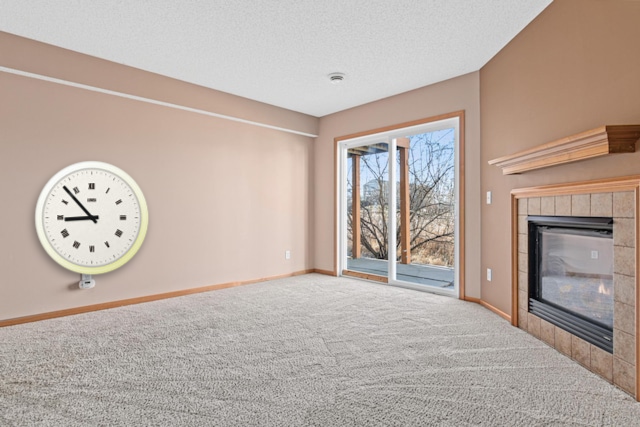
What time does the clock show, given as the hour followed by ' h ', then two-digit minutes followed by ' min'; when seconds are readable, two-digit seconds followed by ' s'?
8 h 53 min
